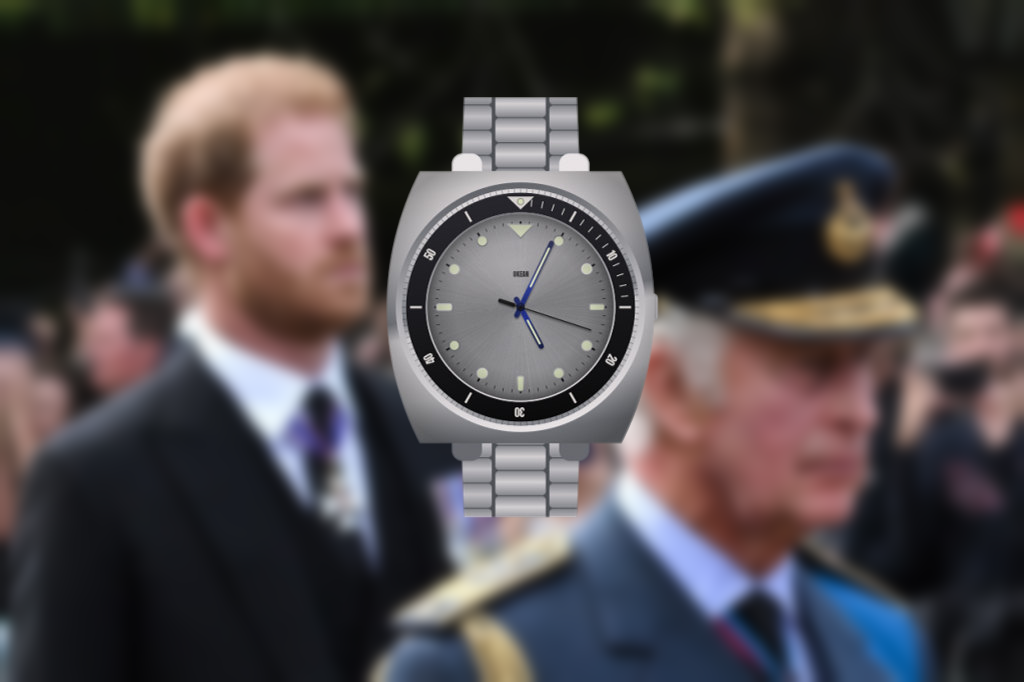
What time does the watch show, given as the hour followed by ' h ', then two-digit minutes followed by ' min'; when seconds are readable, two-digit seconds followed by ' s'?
5 h 04 min 18 s
